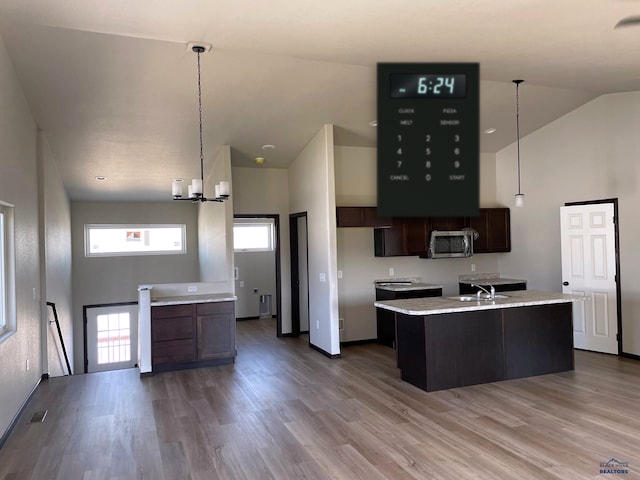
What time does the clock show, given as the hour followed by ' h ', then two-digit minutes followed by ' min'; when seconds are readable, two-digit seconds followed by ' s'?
6 h 24 min
